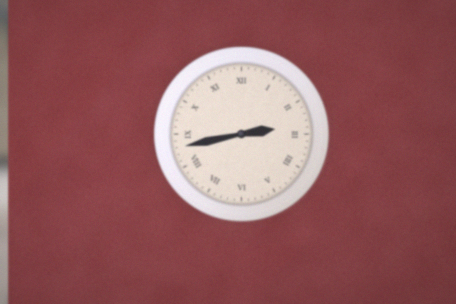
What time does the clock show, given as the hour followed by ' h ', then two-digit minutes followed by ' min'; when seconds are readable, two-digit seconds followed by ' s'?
2 h 43 min
